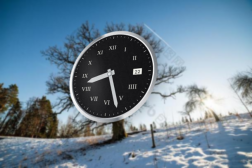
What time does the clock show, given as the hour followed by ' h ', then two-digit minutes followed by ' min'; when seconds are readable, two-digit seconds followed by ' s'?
8 h 27 min
